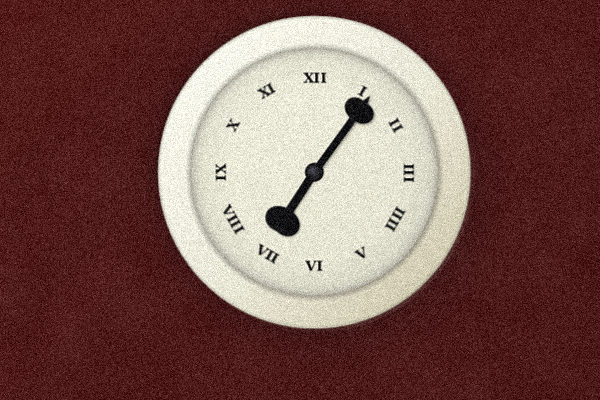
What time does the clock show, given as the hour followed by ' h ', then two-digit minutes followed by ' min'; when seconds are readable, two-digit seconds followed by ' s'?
7 h 06 min
